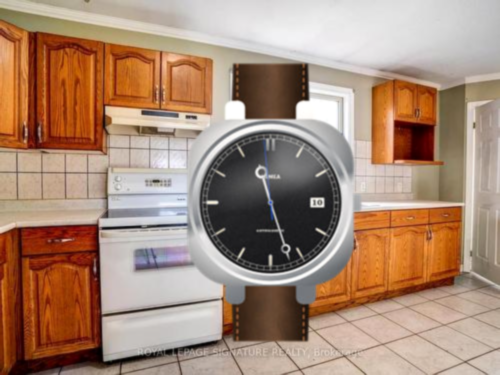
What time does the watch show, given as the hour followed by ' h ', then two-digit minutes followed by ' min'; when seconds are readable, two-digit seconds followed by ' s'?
11 h 26 min 59 s
